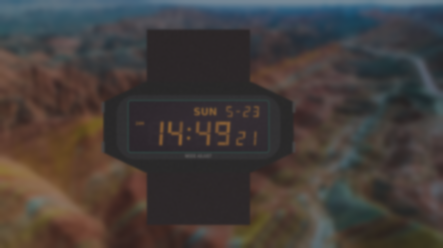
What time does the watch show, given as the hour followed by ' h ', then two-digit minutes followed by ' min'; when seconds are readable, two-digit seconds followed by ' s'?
14 h 49 min 21 s
